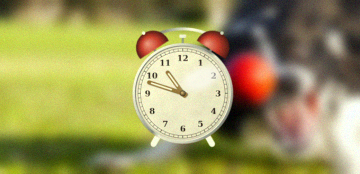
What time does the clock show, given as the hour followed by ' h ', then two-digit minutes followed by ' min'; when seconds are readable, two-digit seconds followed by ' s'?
10 h 48 min
